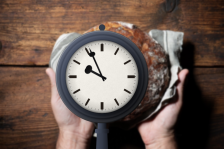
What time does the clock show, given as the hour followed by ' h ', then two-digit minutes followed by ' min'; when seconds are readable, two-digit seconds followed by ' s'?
9 h 56 min
